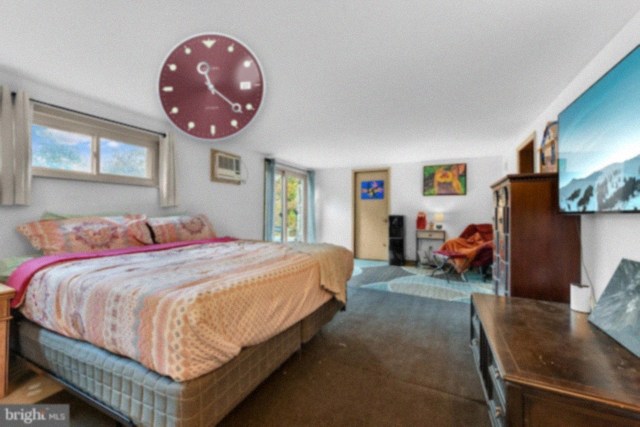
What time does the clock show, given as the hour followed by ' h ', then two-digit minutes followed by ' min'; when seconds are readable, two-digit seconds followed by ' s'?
11 h 22 min
